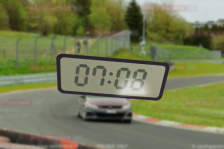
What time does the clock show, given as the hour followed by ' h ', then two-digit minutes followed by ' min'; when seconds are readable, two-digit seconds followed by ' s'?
7 h 08 min
